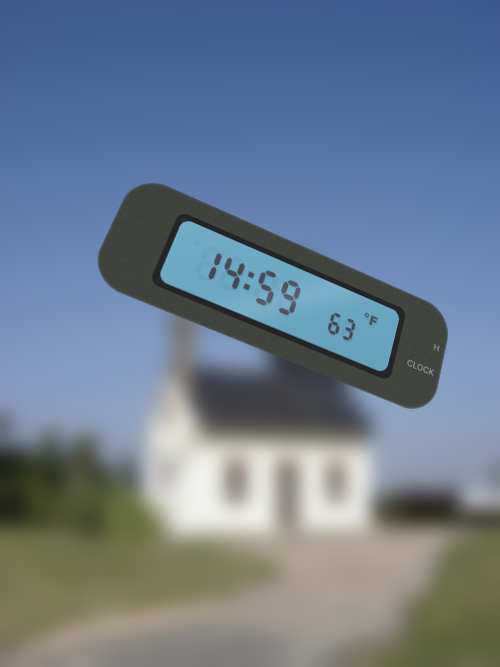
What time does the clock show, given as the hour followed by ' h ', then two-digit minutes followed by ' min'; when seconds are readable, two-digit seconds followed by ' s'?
14 h 59 min
